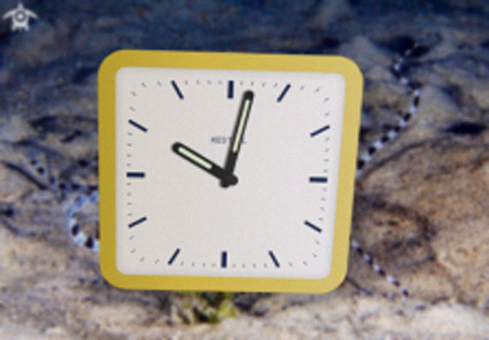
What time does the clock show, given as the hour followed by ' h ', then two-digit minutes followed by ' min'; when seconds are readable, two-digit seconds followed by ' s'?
10 h 02 min
